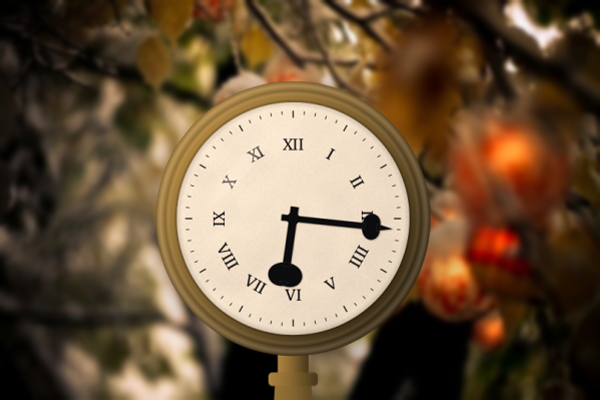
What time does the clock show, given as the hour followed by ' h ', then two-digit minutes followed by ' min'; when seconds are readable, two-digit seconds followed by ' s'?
6 h 16 min
